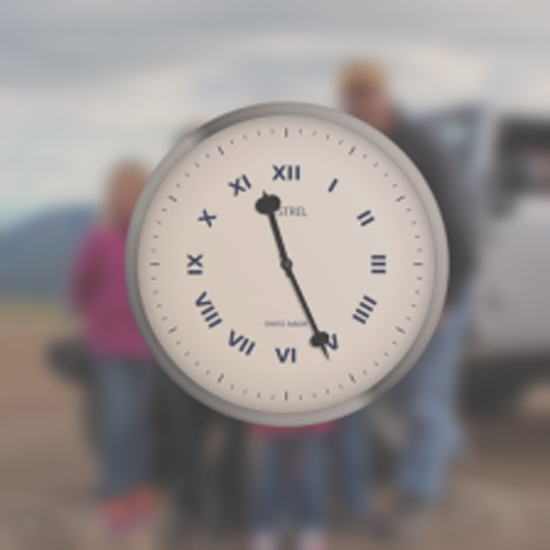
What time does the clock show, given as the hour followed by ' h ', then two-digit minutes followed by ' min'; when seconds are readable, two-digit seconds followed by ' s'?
11 h 26 min
